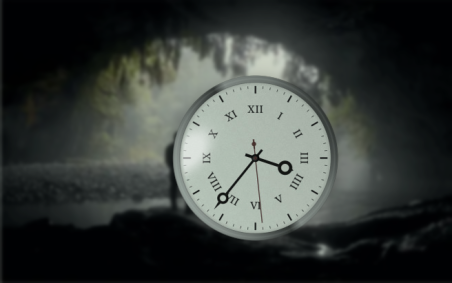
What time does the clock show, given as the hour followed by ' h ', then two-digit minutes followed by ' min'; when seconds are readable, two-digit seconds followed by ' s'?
3 h 36 min 29 s
